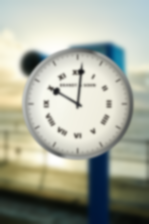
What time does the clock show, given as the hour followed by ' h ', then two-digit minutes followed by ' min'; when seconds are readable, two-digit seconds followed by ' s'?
10 h 01 min
